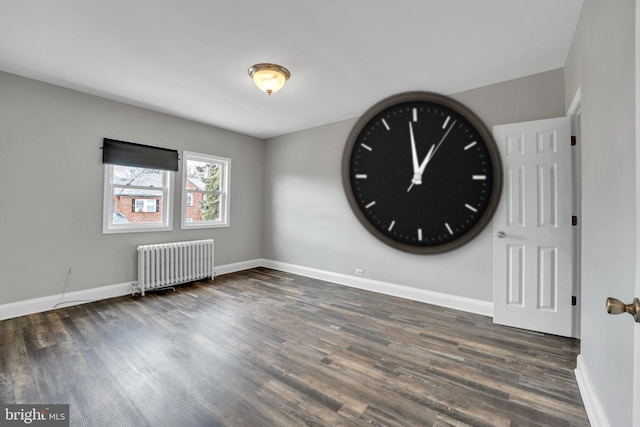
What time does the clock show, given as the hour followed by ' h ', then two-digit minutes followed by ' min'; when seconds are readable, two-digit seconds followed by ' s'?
12 h 59 min 06 s
